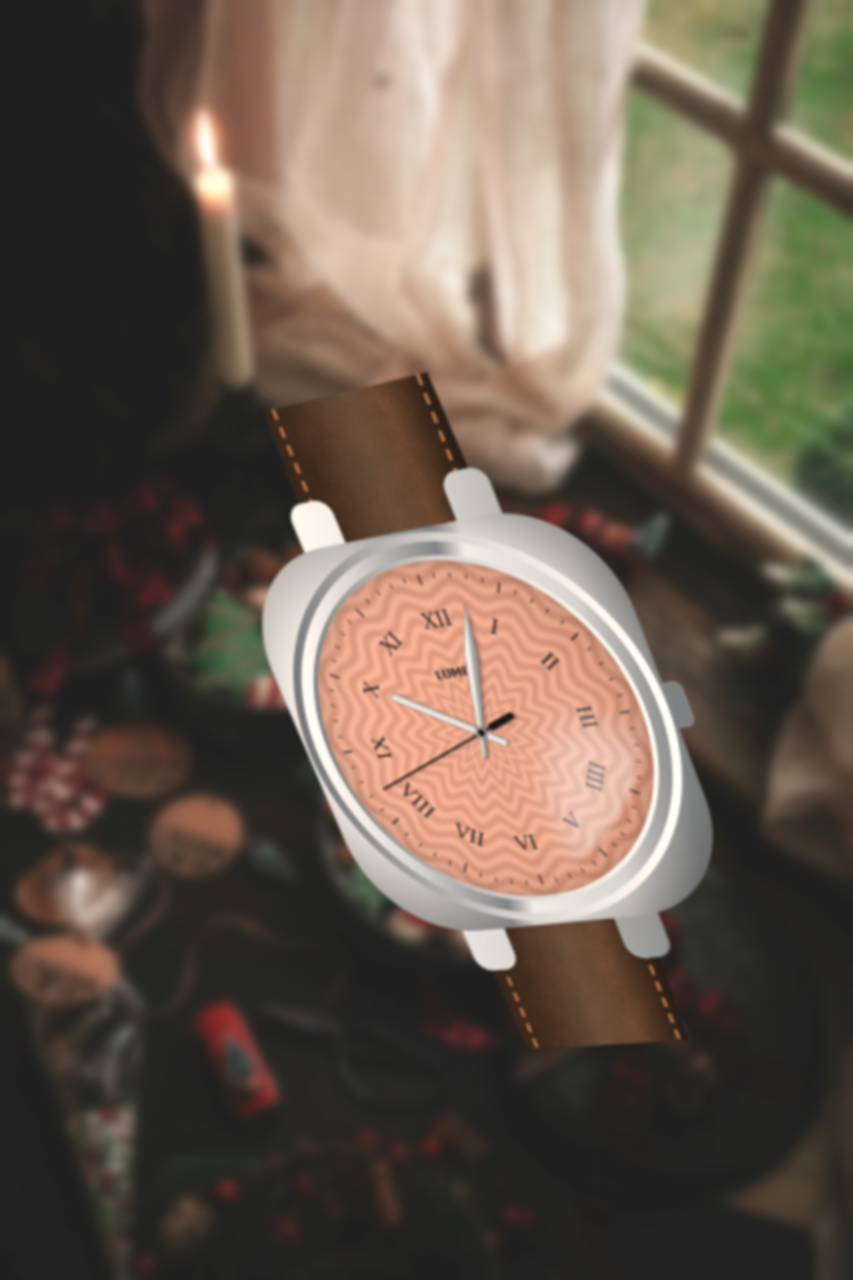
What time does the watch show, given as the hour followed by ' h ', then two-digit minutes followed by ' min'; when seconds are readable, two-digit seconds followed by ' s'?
10 h 02 min 42 s
